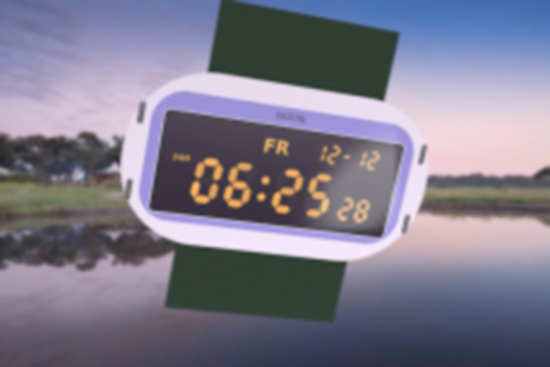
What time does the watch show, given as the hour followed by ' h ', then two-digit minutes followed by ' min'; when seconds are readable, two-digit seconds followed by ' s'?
6 h 25 min 28 s
